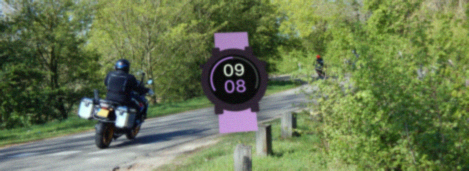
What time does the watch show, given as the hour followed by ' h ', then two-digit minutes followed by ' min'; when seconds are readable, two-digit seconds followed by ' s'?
9 h 08 min
